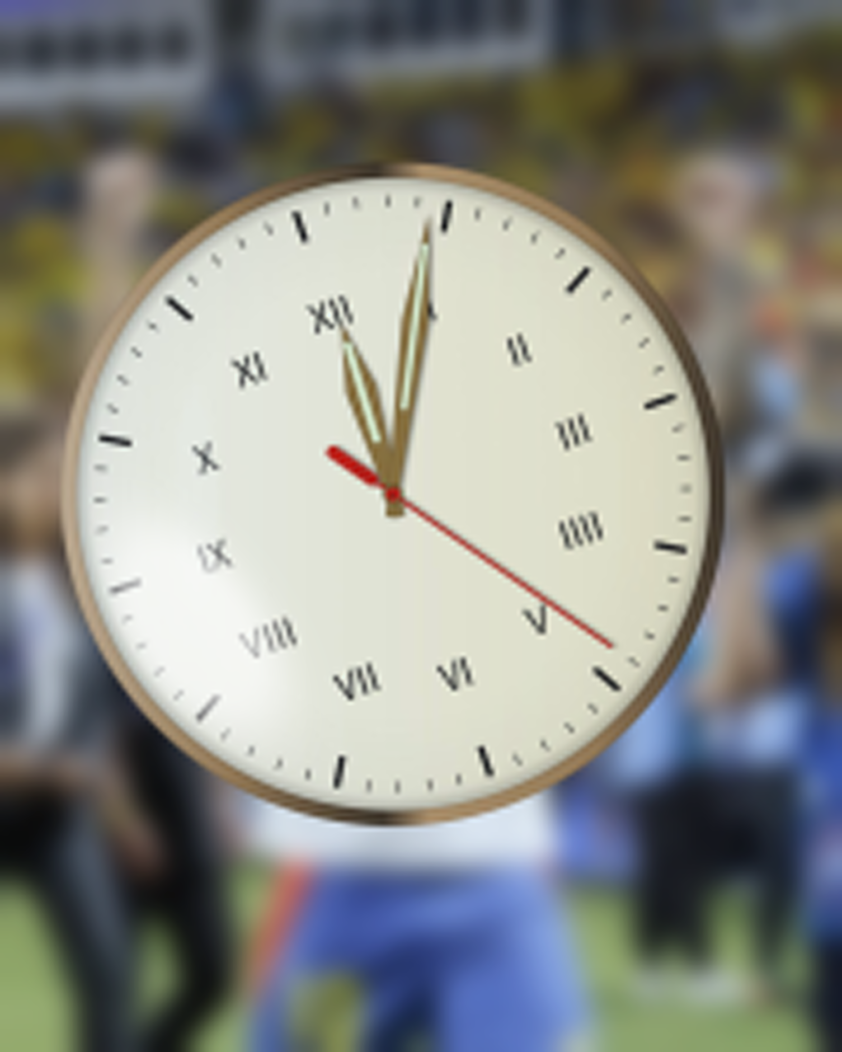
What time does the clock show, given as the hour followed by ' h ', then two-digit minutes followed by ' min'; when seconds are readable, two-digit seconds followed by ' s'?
12 h 04 min 24 s
